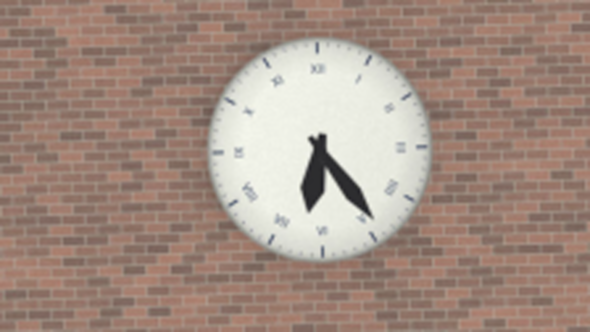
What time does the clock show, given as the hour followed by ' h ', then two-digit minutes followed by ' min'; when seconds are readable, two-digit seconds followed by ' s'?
6 h 24 min
